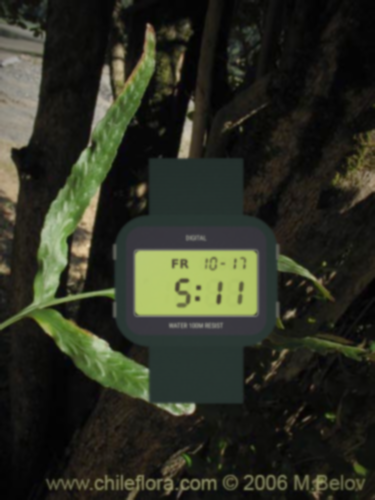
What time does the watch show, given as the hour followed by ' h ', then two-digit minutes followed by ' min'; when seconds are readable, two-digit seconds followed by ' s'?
5 h 11 min
